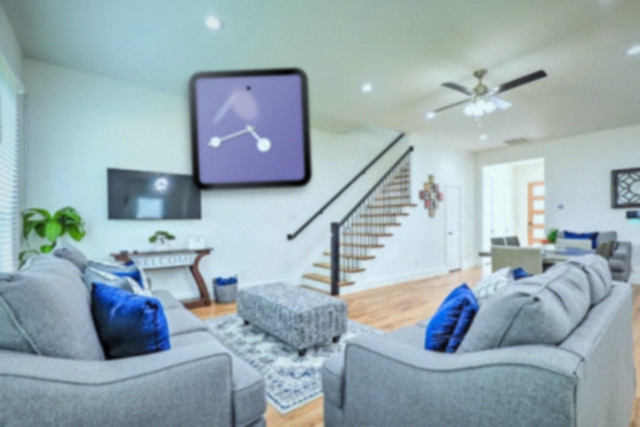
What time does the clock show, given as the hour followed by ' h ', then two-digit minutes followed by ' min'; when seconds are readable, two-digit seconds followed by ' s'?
4 h 42 min
